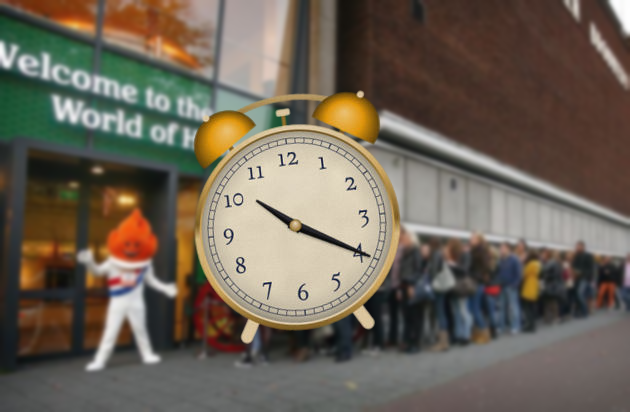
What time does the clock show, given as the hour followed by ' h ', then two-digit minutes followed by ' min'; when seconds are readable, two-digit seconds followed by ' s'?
10 h 20 min
